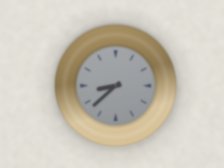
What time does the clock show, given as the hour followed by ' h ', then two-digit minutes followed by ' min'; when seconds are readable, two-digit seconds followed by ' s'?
8 h 38 min
